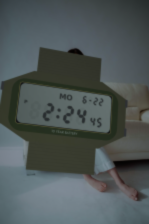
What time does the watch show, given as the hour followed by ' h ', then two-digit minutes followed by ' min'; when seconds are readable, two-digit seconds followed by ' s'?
2 h 24 min 45 s
